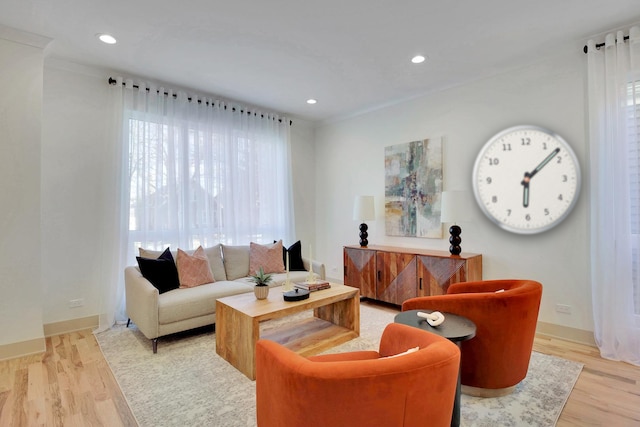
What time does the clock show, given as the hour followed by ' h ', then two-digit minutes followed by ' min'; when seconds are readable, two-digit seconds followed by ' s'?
6 h 08 min
